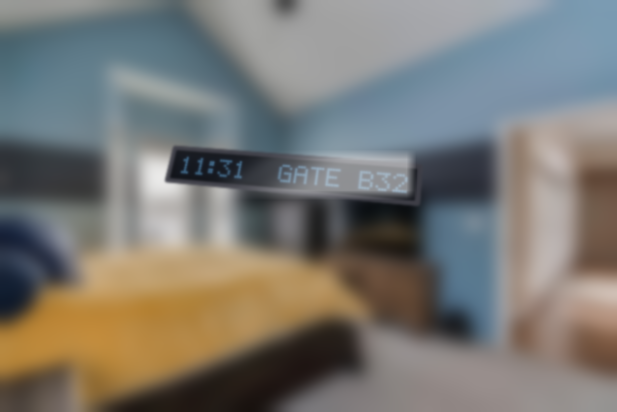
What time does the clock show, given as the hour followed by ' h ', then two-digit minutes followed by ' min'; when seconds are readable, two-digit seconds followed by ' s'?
11 h 31 min
